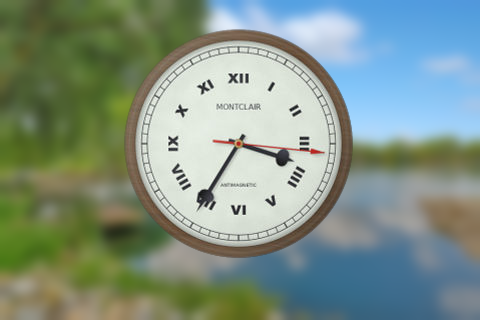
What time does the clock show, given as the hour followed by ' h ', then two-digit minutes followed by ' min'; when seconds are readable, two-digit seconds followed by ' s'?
3 h 35 min 16 s
